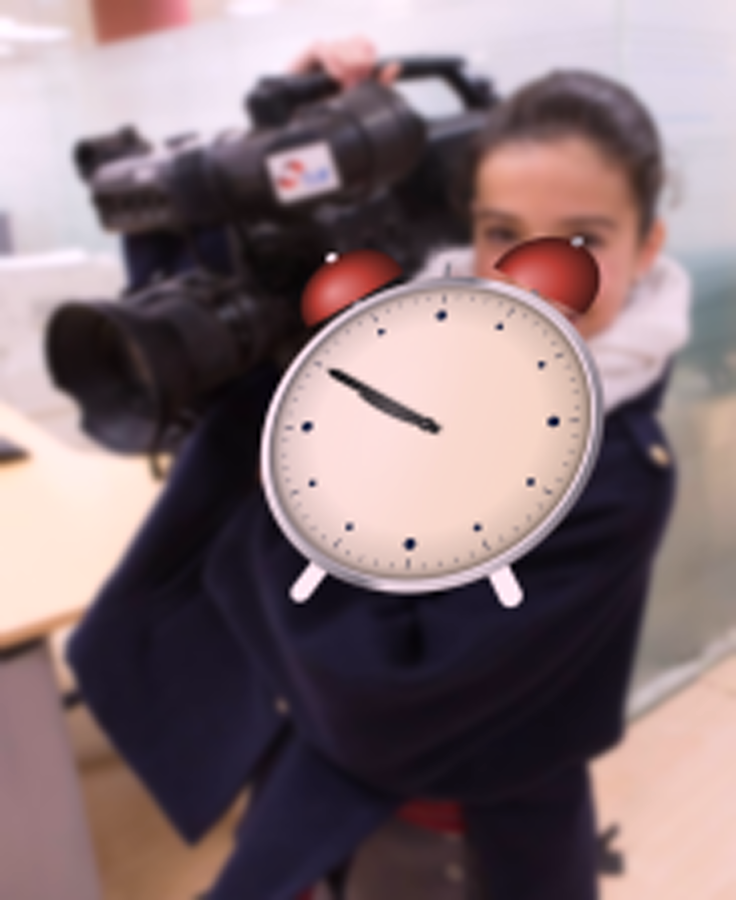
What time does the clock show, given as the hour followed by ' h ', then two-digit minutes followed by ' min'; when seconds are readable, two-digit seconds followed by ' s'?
9 h 50 min
